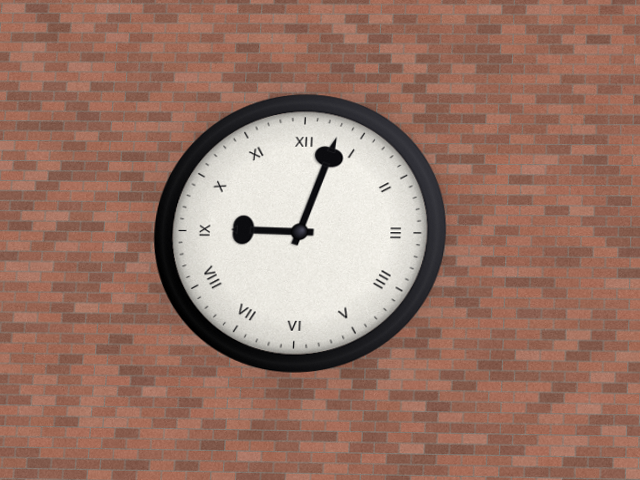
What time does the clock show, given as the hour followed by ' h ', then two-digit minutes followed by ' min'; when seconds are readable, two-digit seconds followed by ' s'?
9 h 03 min
